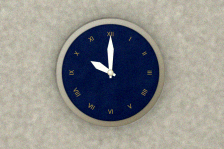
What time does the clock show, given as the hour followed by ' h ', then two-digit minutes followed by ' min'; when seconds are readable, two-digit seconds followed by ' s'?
10 h 00 min
